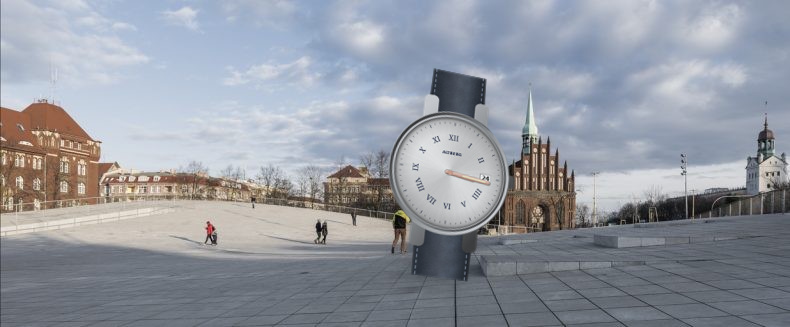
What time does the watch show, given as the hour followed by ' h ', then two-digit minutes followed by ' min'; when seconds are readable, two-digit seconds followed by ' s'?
3 h 16 min
